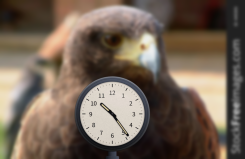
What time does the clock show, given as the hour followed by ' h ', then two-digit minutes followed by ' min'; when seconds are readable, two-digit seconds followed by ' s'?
10 h 24 min
